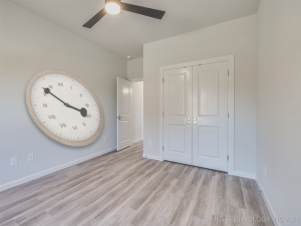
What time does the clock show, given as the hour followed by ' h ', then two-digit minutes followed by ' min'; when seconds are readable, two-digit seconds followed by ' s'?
3 h 52 min
